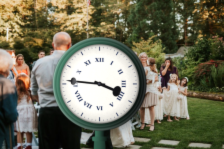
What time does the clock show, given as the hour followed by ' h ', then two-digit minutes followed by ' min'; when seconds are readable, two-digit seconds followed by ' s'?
3 h 46 min
